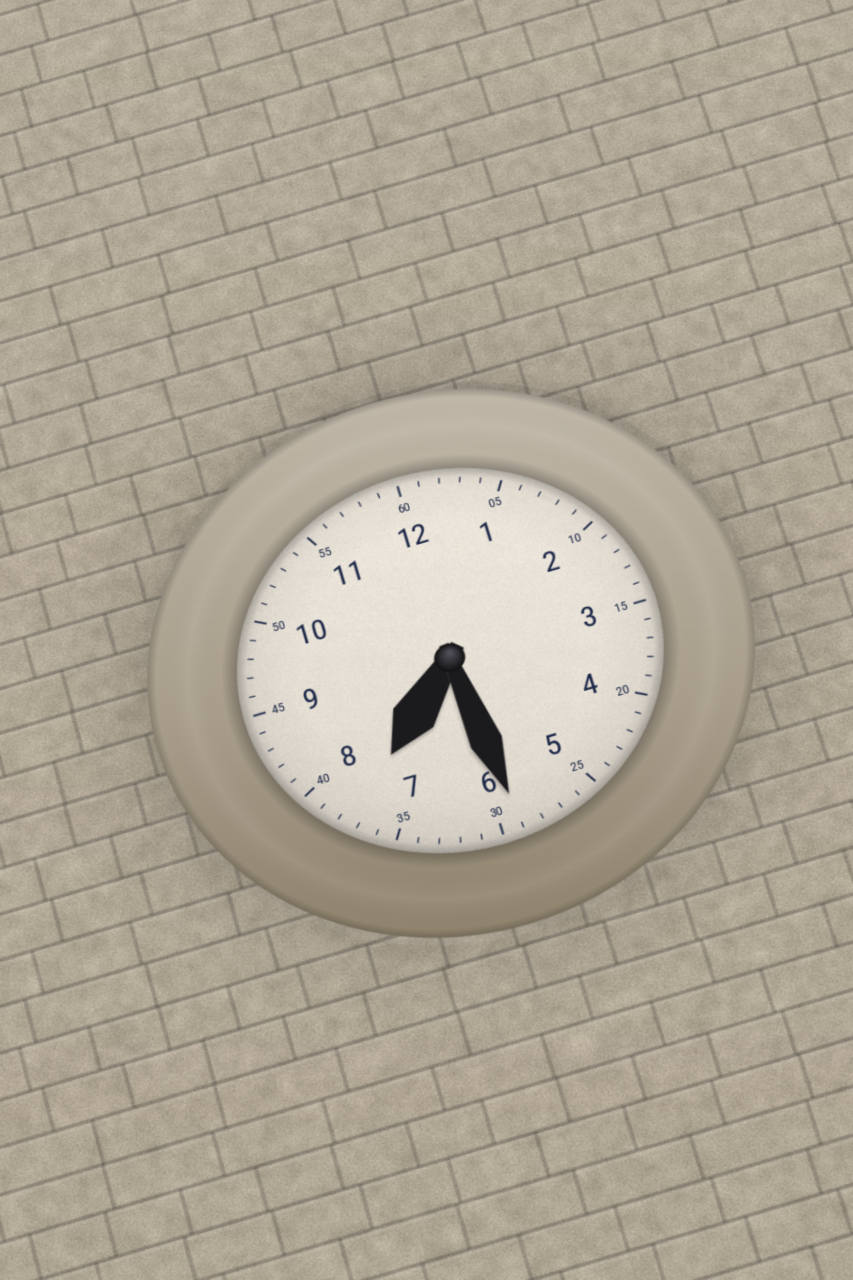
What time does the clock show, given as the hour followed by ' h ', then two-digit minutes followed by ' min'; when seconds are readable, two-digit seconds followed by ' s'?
7 h 29 min
